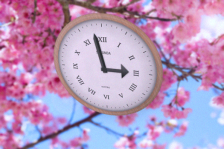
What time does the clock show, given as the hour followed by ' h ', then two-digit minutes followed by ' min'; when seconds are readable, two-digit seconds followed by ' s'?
2 h 58 min
